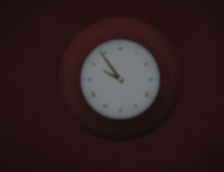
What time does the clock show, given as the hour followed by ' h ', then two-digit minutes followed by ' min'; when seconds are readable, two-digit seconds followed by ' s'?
9 h 54 min
